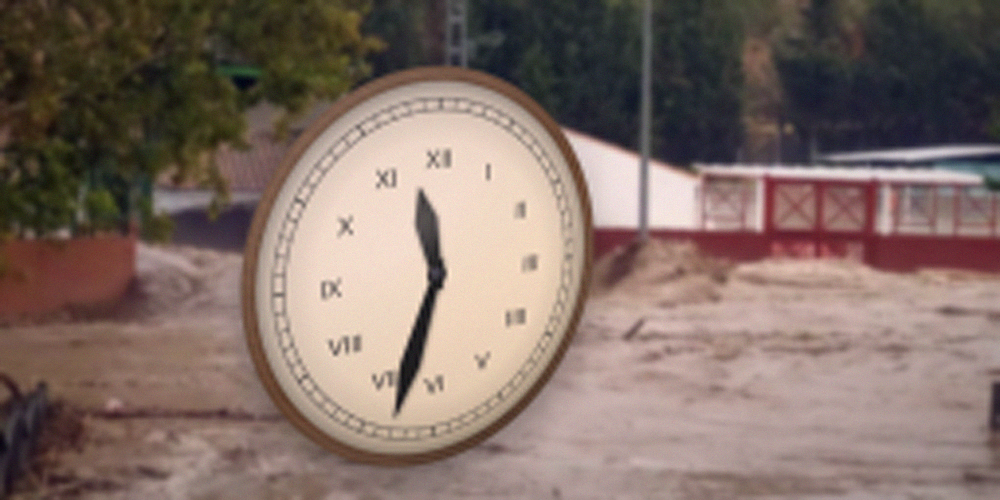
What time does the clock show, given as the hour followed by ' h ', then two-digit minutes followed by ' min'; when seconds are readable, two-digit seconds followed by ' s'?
11 h 33 min
